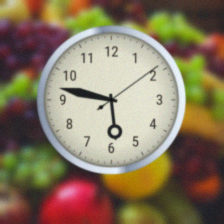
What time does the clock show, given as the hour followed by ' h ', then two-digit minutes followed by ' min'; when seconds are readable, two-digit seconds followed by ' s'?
5 h 47 min 09 s
